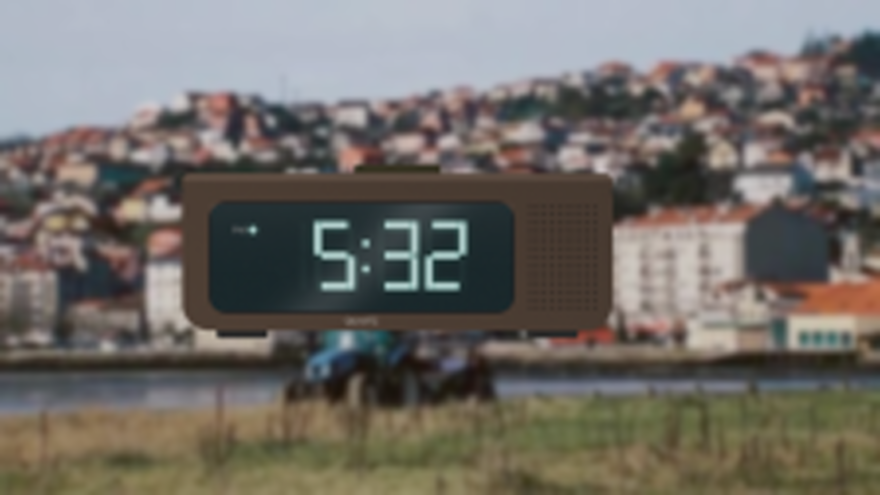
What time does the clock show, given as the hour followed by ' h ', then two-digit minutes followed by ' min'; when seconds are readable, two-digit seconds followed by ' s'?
5 h 32 min
